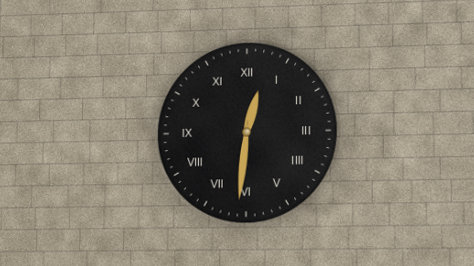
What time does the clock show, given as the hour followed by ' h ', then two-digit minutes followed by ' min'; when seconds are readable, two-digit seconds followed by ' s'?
12 h 31 min
